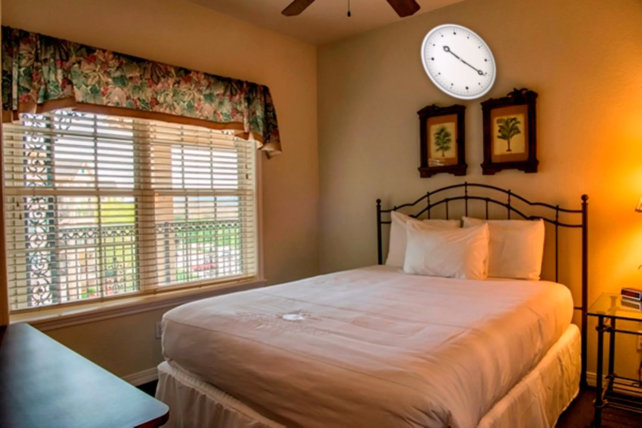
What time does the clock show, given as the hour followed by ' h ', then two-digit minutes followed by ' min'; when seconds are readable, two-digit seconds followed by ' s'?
10 h 21 min
